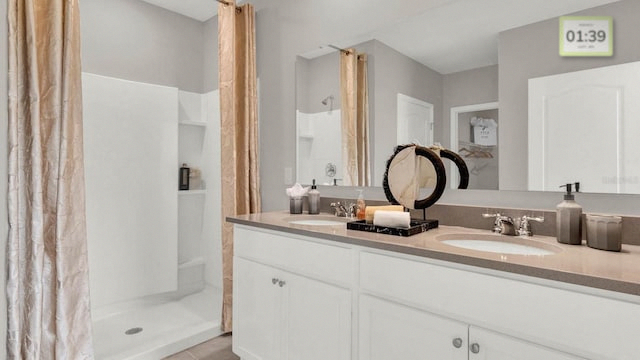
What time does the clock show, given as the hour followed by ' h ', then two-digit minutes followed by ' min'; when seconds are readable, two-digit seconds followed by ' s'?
1 h 39 min
